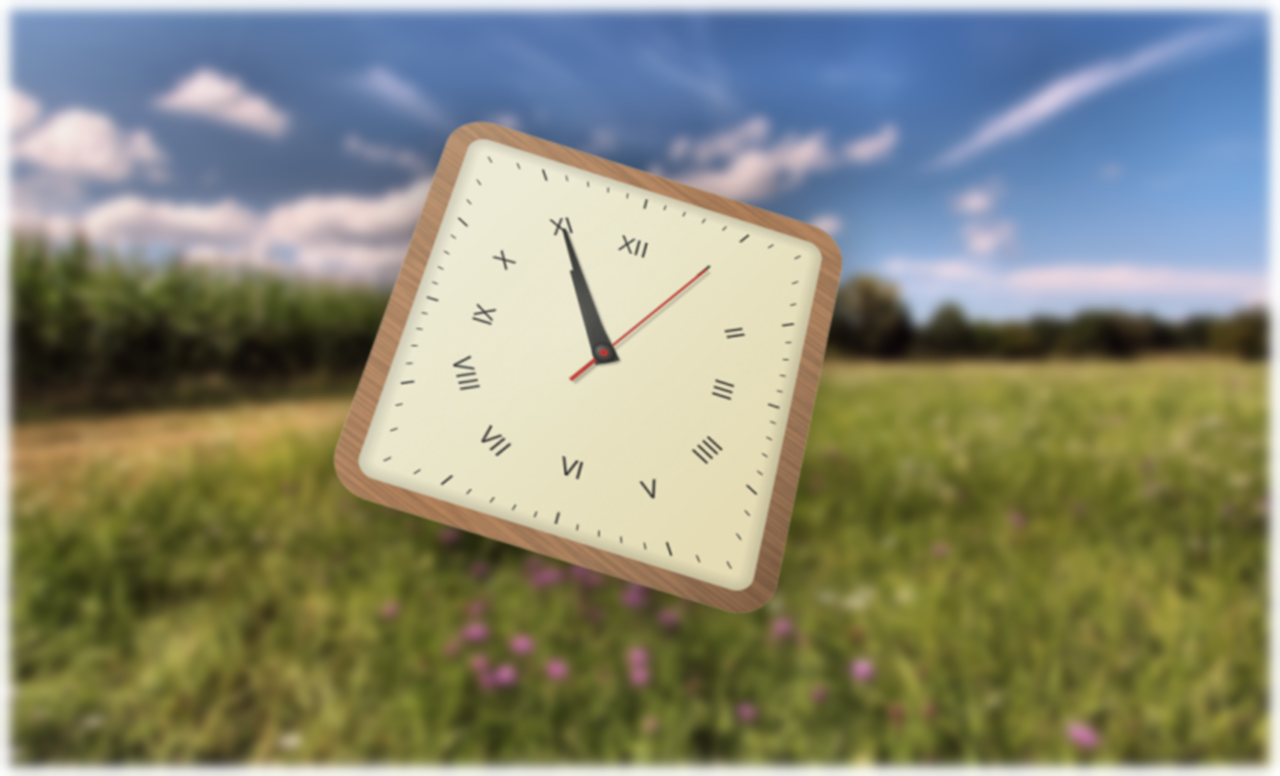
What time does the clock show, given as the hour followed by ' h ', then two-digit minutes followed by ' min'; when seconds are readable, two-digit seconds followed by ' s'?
10 h 55 min 05 s
